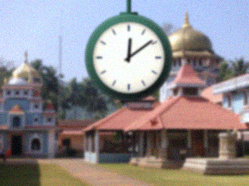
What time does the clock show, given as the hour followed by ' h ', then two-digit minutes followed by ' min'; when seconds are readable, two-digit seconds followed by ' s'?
12 h 09 min
